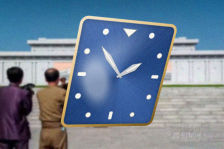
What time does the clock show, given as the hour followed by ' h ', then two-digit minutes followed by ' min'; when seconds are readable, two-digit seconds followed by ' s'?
1 h 53 min
